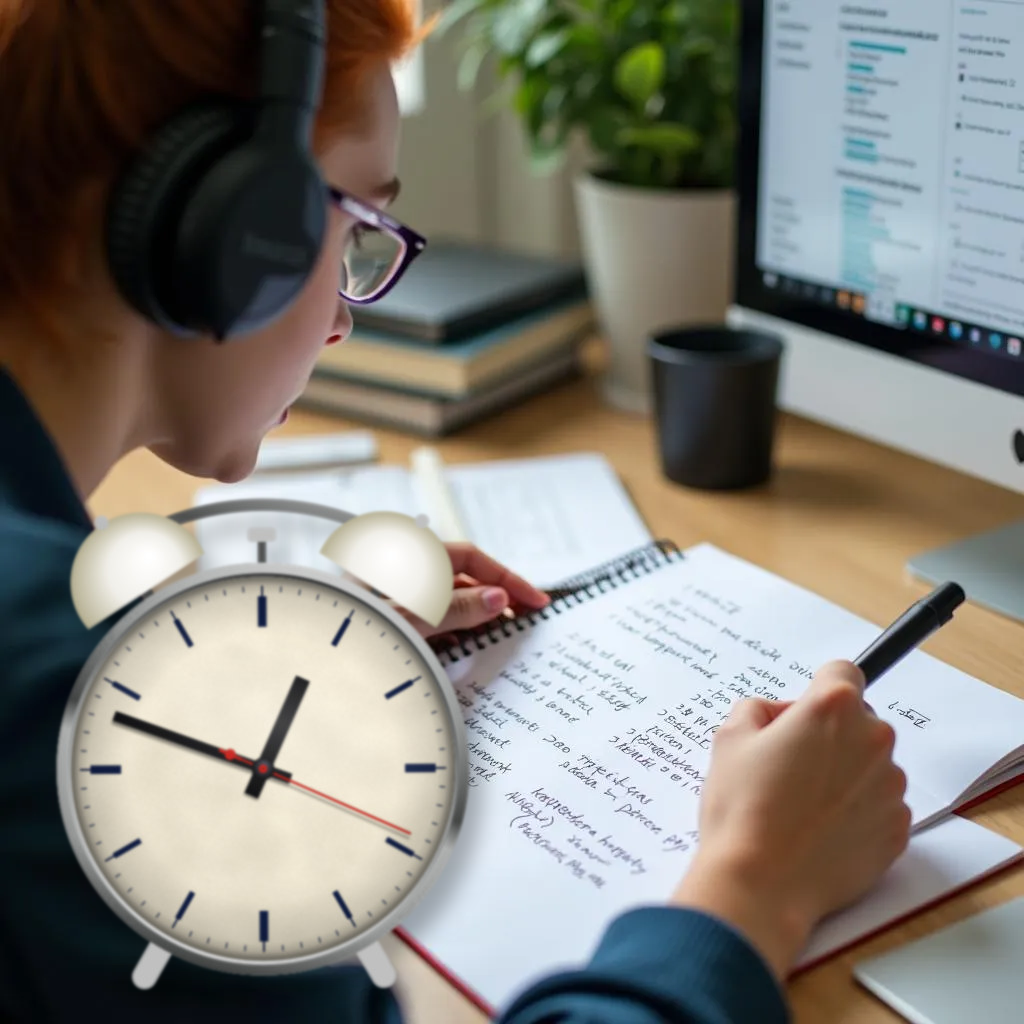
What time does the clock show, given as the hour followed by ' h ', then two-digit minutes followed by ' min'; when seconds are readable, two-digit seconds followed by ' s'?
12 h 48 min 19 s
